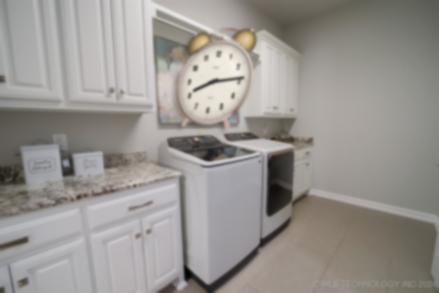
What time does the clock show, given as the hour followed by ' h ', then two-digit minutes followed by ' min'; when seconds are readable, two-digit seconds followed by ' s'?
8 h 14 min
